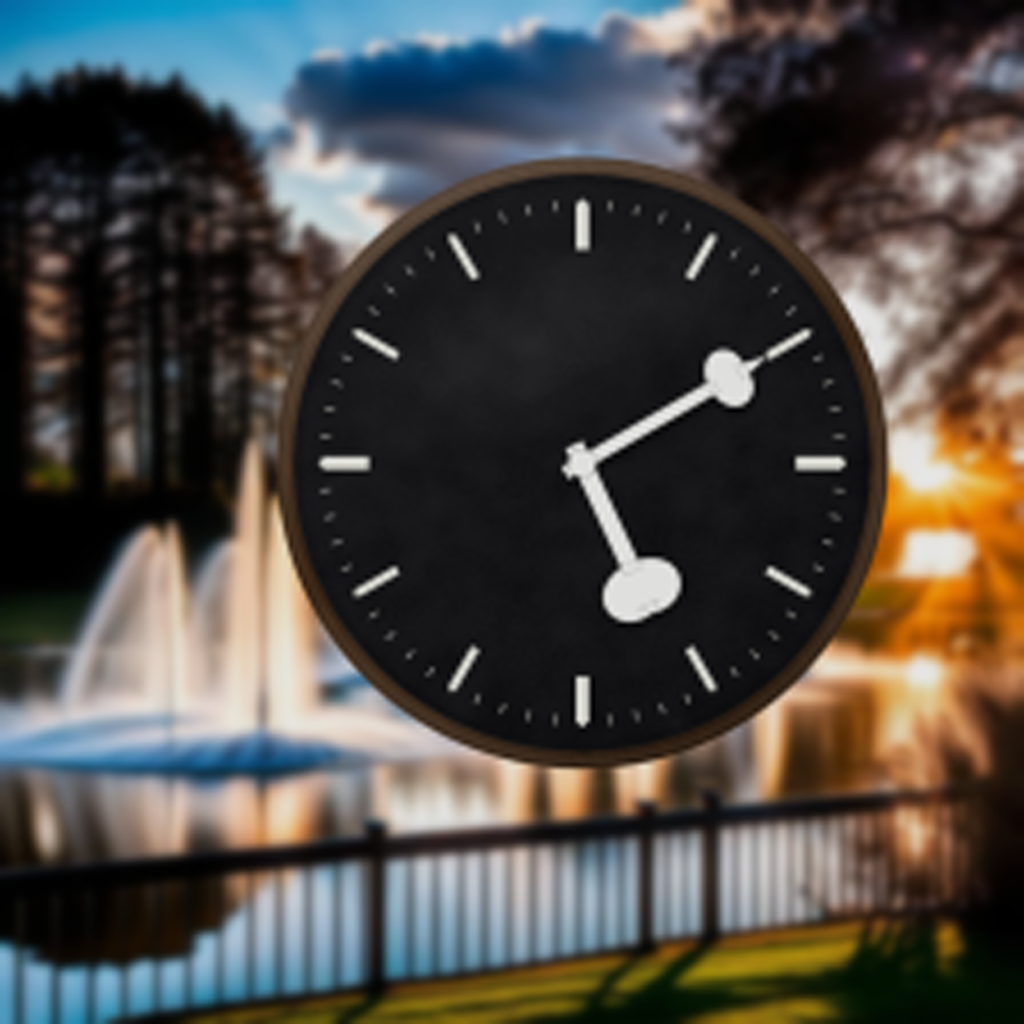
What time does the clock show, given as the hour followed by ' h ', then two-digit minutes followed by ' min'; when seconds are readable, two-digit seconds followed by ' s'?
5 h 10 min
